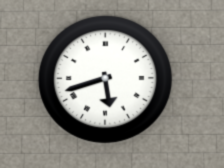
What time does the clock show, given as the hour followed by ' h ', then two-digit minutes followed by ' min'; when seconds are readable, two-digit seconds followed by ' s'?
5 h 42 min
